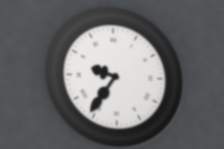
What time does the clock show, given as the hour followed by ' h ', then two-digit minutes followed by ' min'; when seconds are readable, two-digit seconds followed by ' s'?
9 h 36 min
